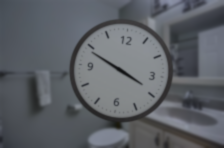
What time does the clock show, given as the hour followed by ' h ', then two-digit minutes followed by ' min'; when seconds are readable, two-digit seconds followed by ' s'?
3 h 49 min
